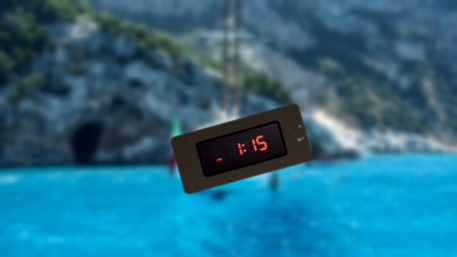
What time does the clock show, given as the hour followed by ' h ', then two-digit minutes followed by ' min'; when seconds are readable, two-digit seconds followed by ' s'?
1 h 15 min
